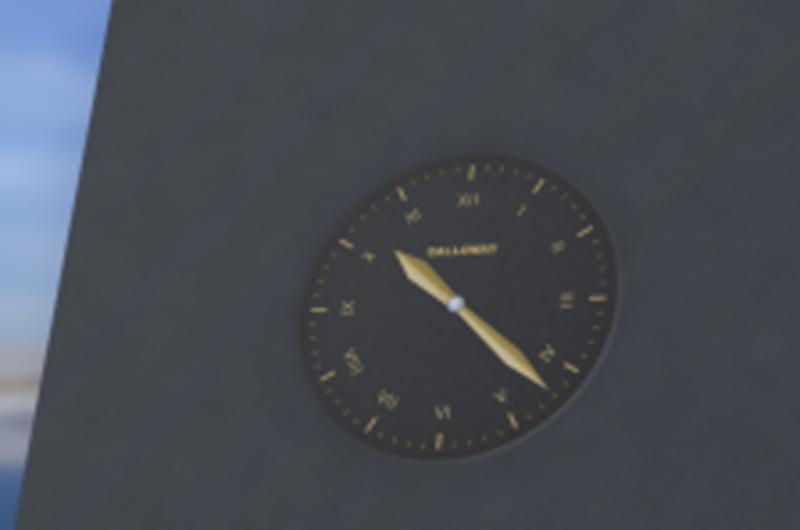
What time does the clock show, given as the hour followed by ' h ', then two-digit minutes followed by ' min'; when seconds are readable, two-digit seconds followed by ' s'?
10 h 22 min
